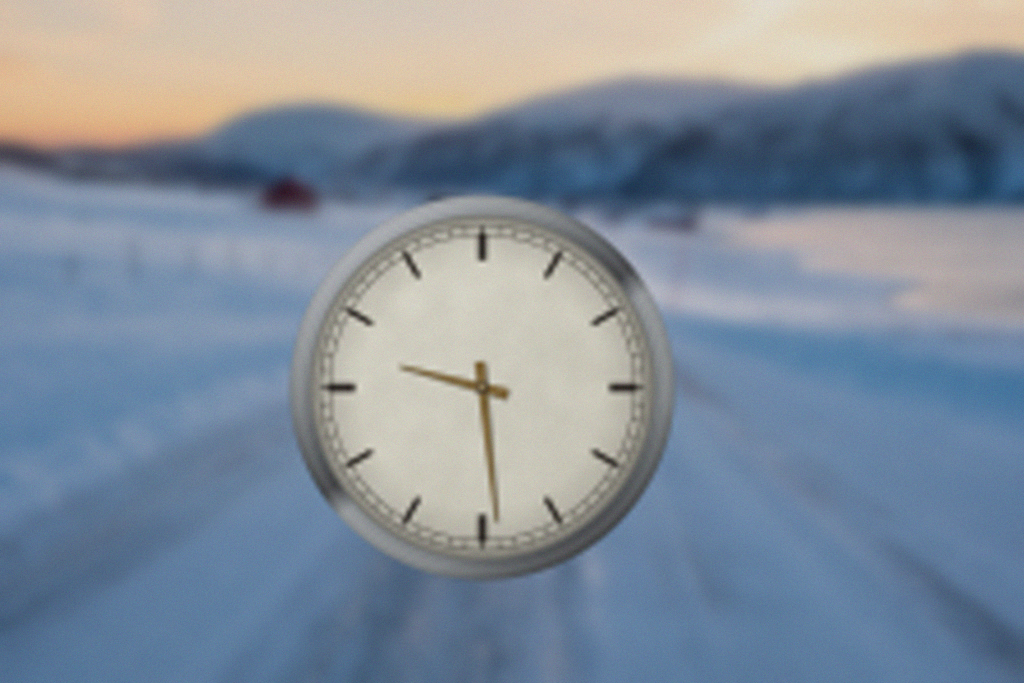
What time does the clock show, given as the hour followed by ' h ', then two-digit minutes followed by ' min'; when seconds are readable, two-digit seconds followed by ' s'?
9 h 29 min
